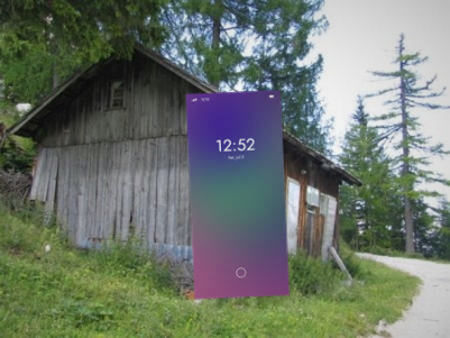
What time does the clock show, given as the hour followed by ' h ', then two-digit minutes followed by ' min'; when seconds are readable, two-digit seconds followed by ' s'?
12 h 52 min
